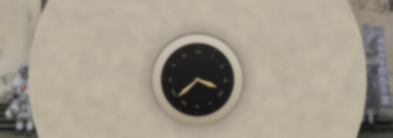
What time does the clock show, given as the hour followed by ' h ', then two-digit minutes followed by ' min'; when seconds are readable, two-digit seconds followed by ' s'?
3 h 38 min
